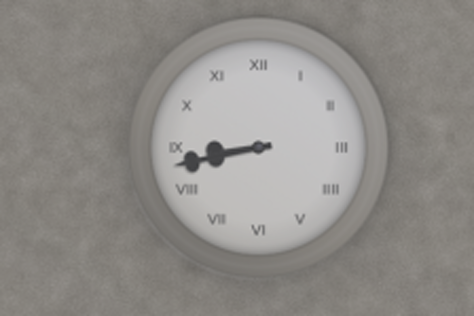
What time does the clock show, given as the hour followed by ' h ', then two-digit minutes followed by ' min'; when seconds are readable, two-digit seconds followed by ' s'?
8 h 43 min
